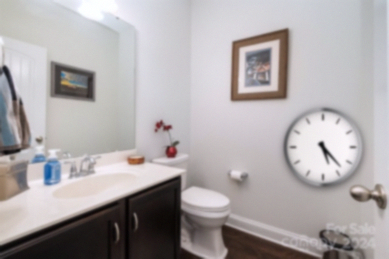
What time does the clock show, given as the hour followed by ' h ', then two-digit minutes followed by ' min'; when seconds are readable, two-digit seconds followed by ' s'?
5 h 23 min
